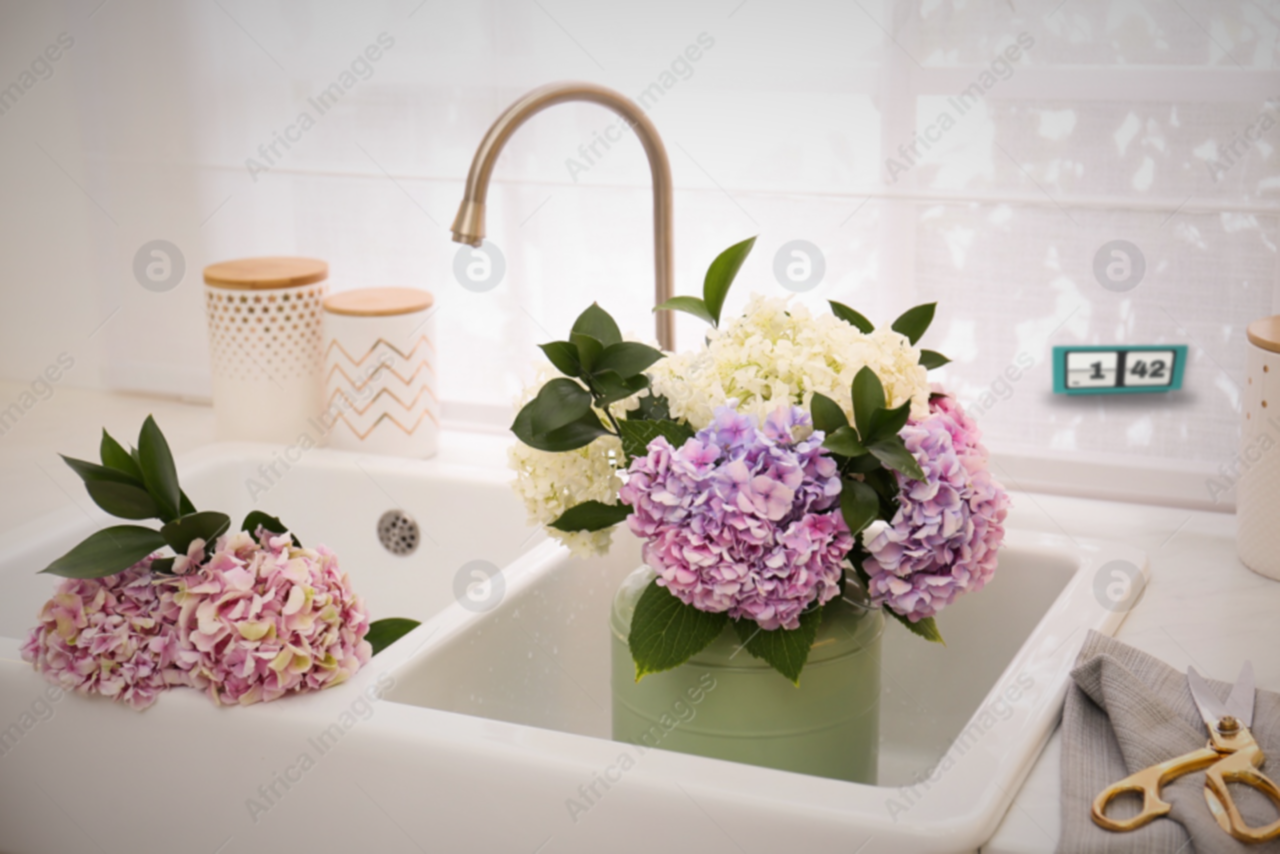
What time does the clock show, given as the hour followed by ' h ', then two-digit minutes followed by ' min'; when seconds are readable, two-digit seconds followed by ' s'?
1 h 42 min
